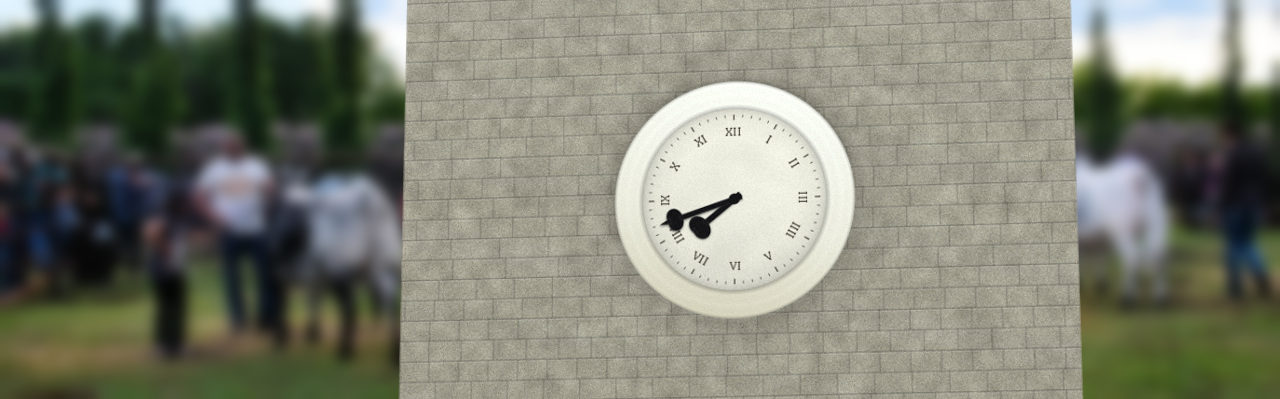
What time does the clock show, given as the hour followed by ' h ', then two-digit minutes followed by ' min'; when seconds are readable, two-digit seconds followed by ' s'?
7 h 42 min
